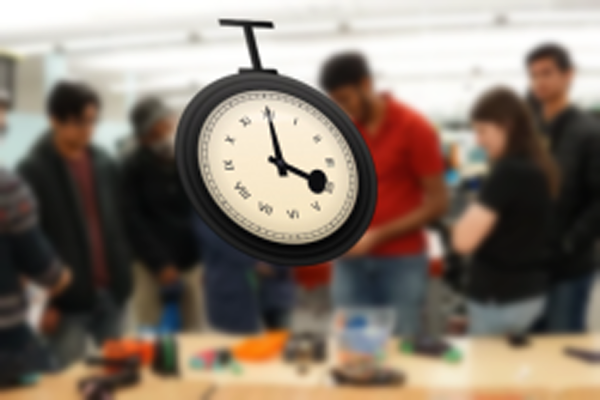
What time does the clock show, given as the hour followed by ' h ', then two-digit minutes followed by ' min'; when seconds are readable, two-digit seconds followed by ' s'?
4 h 00 min
